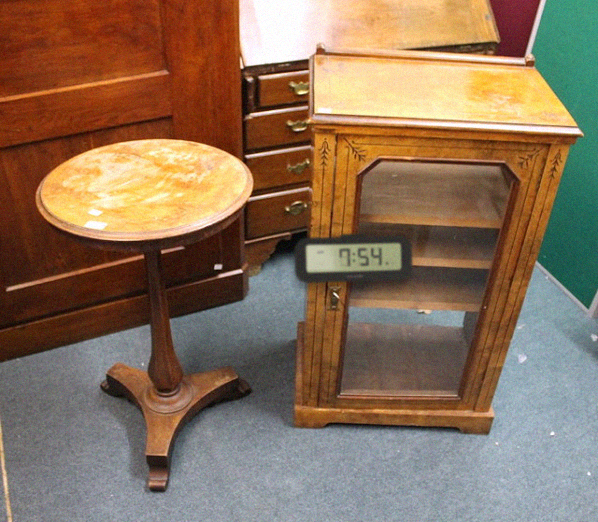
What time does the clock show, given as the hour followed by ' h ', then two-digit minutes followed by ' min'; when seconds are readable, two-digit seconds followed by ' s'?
7 h 54 min
